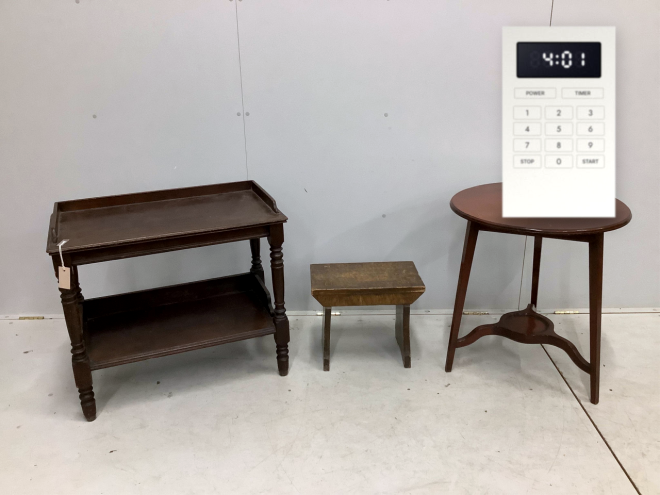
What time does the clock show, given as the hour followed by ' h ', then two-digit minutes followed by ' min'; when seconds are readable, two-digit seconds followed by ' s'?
4 h 01 min
